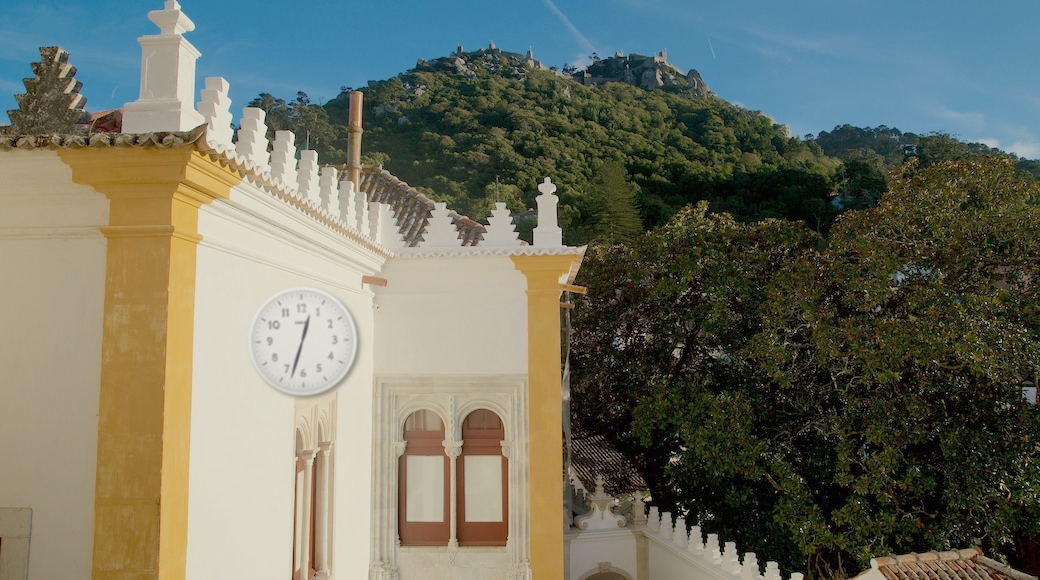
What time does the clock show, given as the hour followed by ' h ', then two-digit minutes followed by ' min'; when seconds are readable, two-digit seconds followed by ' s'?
12 h 33 min
